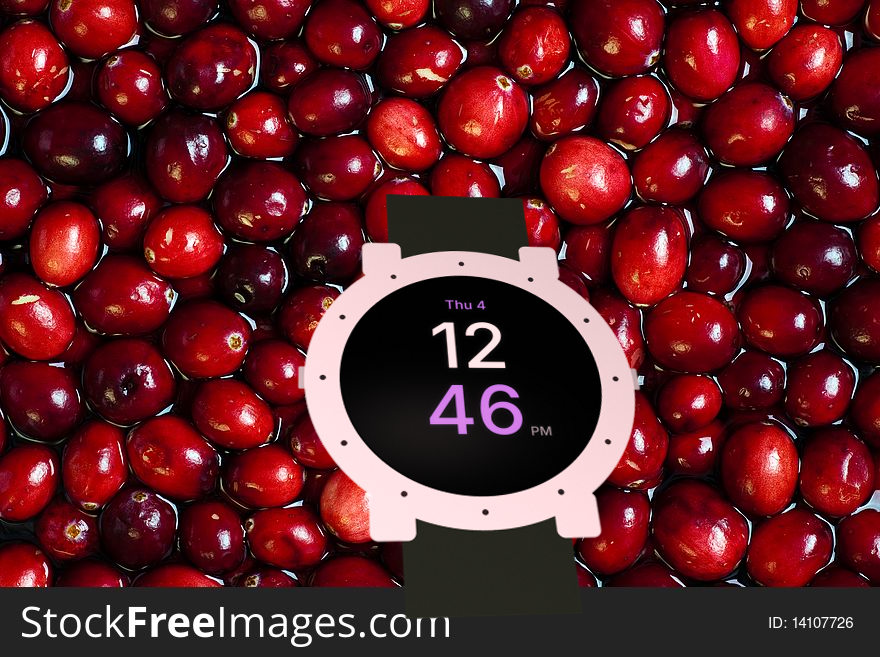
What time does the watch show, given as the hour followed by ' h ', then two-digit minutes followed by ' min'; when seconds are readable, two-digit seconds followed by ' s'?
12 h 46 min
